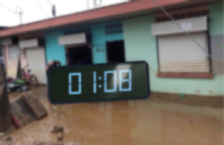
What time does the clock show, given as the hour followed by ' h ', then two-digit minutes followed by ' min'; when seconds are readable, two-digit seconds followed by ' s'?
1 h 08 min
